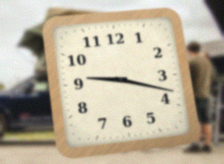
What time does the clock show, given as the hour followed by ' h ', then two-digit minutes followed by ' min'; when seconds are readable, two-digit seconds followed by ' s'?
9 h 18 min
